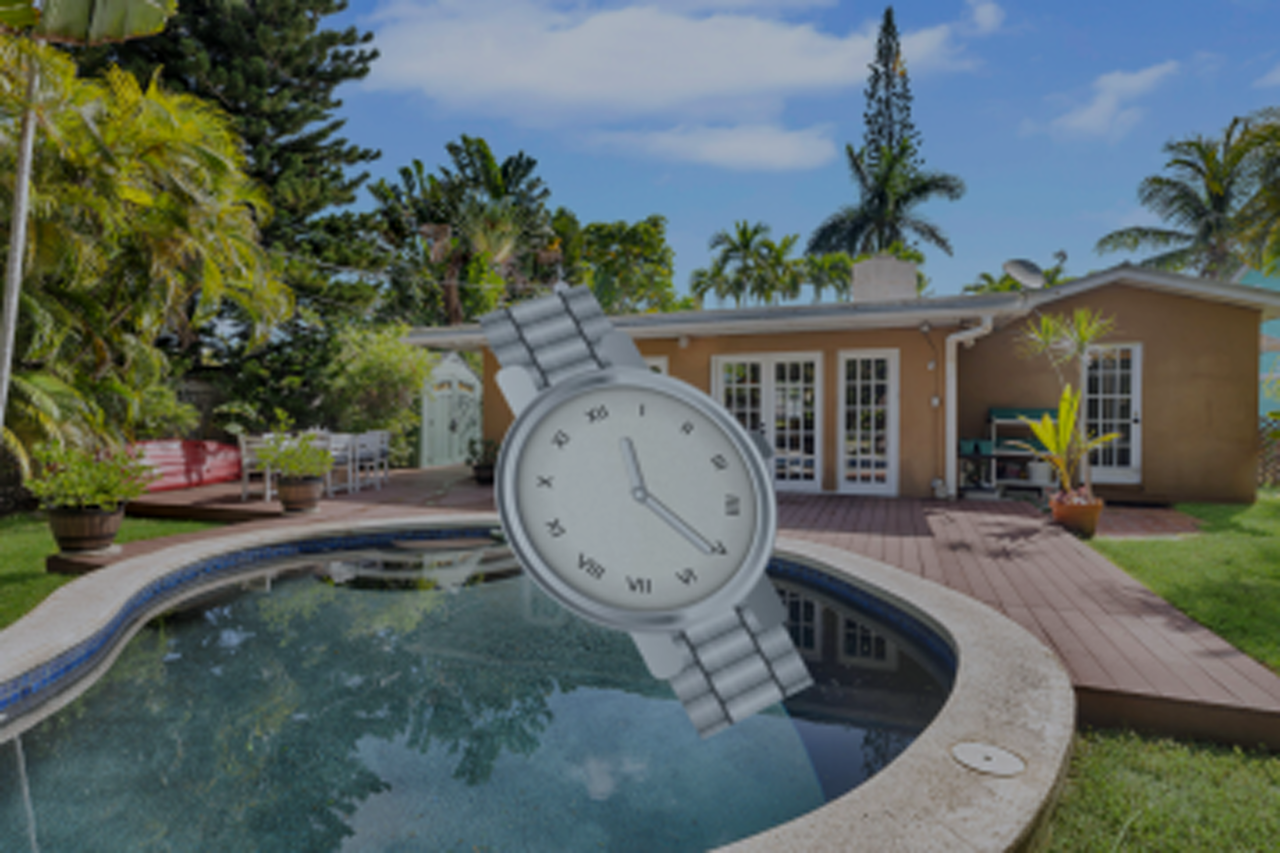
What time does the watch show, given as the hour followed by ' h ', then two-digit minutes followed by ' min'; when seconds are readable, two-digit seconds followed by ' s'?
12 h 26 min
